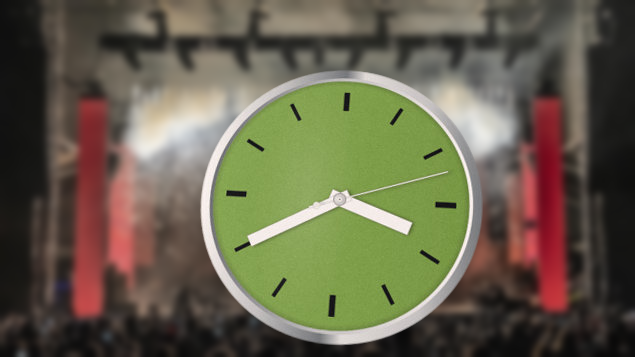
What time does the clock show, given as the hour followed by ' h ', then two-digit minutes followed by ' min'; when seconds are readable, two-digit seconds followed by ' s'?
3 h 40 min 12 s
